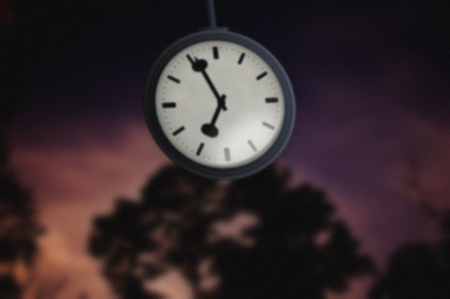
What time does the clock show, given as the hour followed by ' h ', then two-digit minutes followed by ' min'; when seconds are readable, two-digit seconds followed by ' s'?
6 h 56 min
